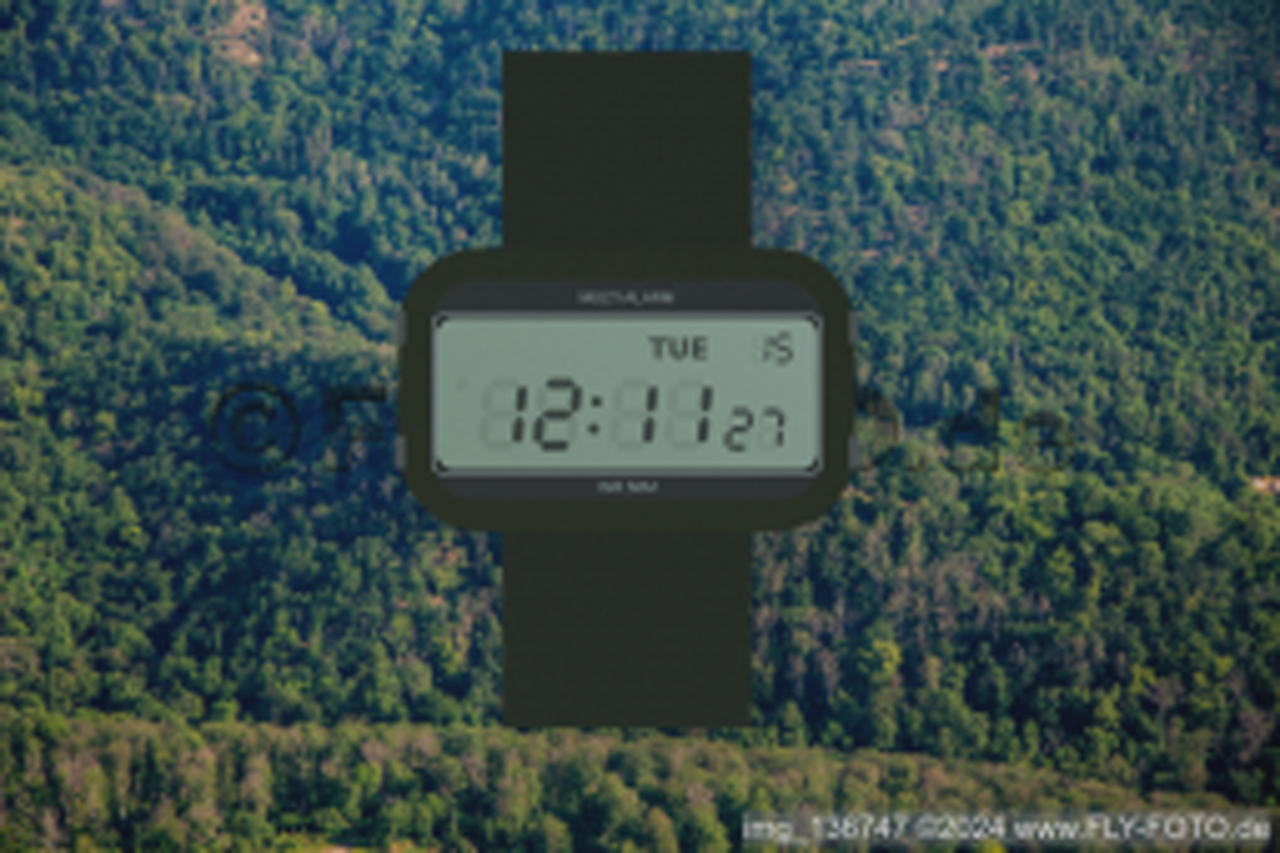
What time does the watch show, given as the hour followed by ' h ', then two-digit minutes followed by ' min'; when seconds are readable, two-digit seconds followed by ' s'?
12 h 11 min 27 s
